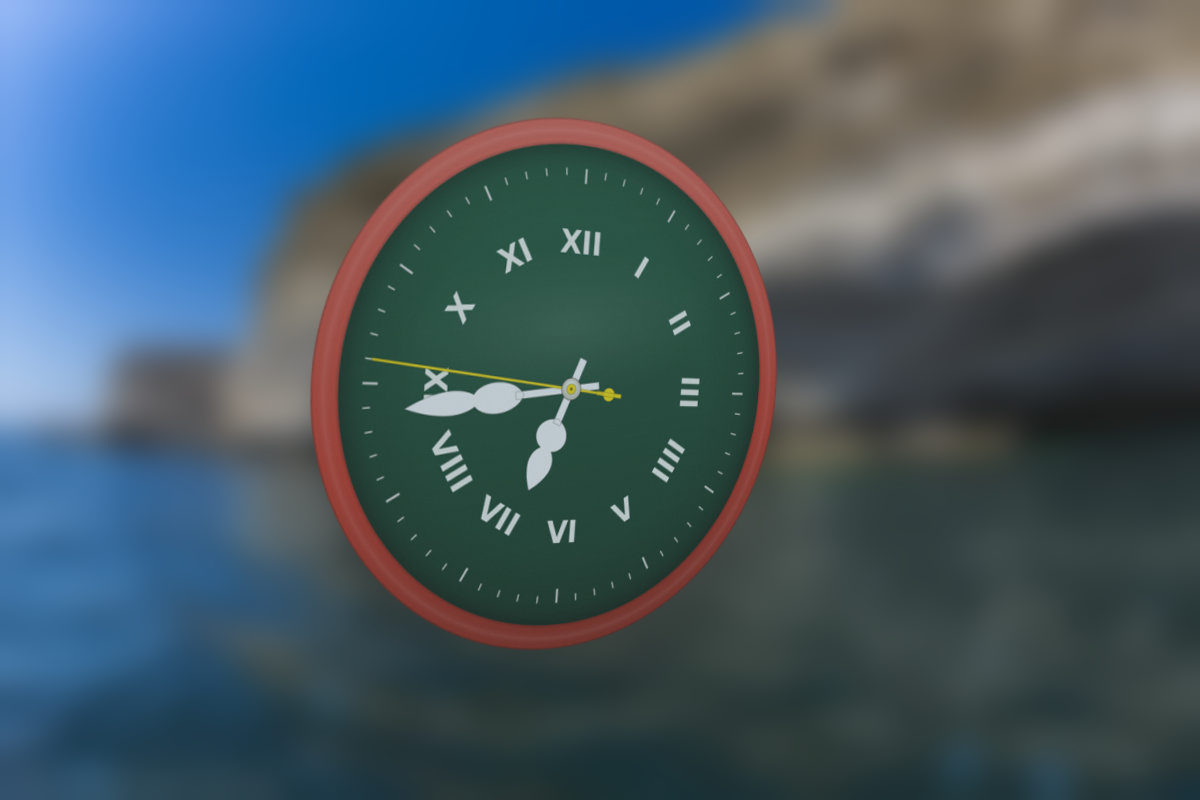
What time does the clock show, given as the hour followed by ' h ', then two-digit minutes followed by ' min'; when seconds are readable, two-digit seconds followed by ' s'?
6 h 43 min 46 s
